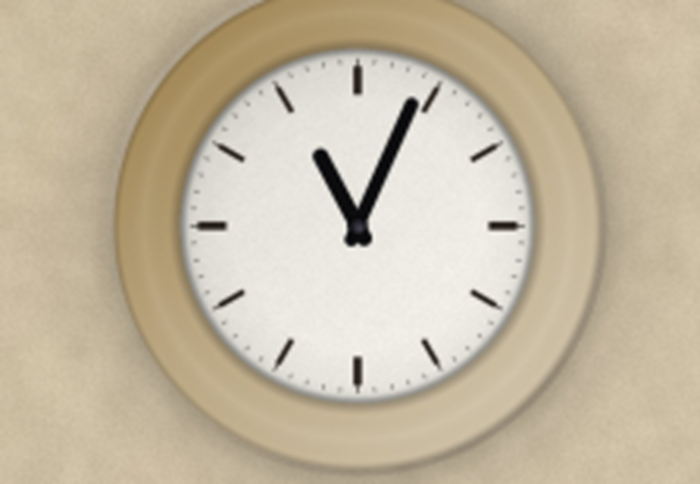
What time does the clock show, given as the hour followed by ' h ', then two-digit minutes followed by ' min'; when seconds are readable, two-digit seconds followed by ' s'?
11 h 04 min
